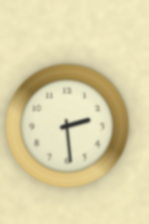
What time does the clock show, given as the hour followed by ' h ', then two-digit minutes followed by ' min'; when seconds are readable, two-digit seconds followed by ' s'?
2 h 29 min
